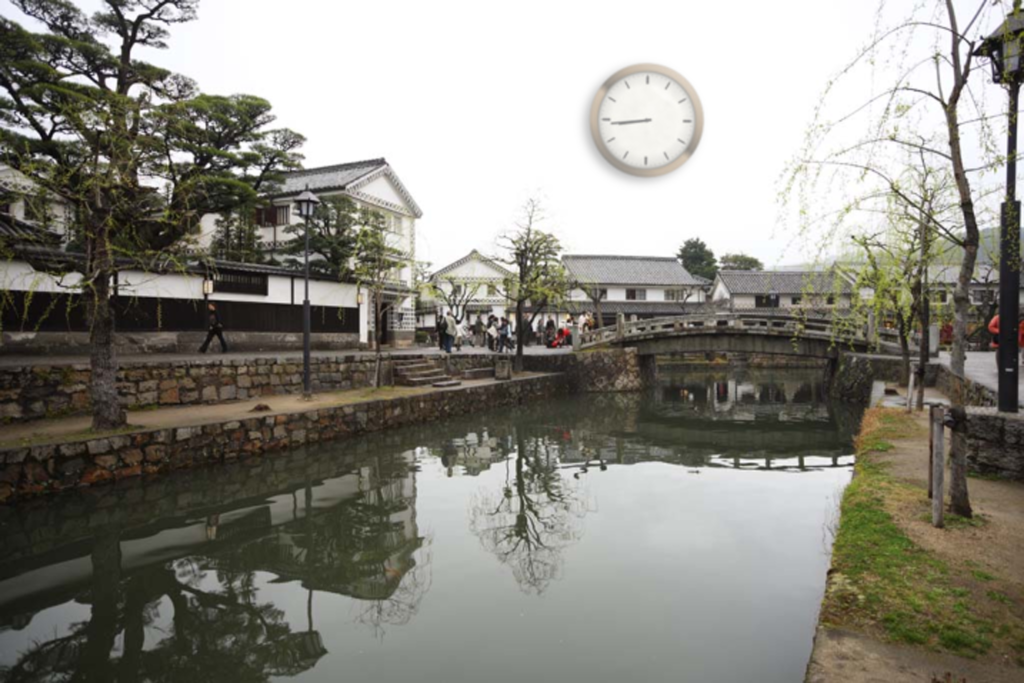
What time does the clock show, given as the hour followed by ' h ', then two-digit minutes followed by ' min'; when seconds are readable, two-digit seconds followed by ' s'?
8 h 44 min
